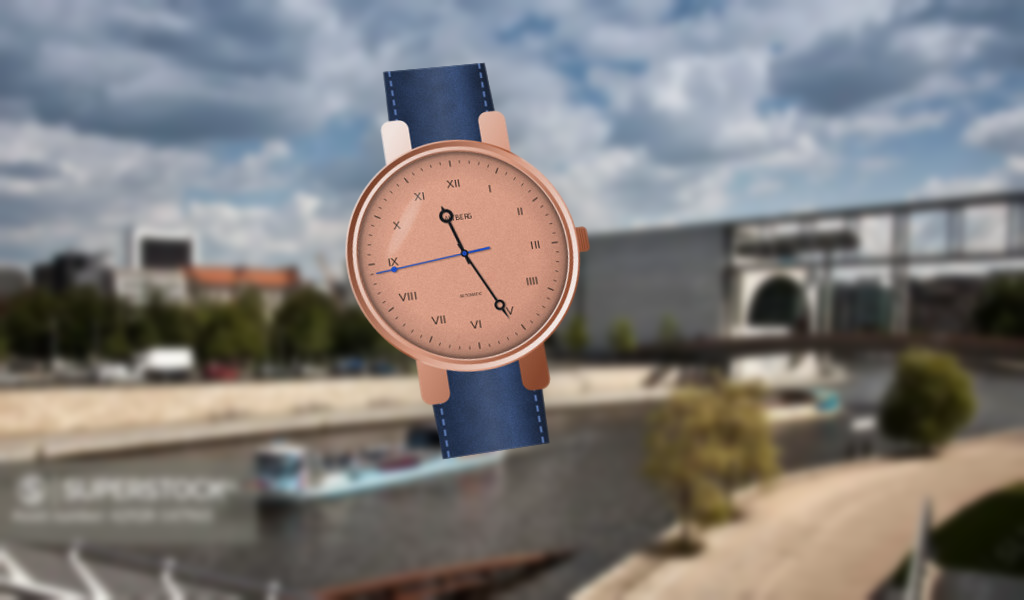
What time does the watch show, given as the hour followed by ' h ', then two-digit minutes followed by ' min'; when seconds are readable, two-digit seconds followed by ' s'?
11 h 25 min 44 s
